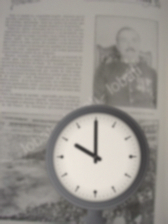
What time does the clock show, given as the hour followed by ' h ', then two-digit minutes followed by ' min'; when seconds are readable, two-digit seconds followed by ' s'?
10 h 00 min
